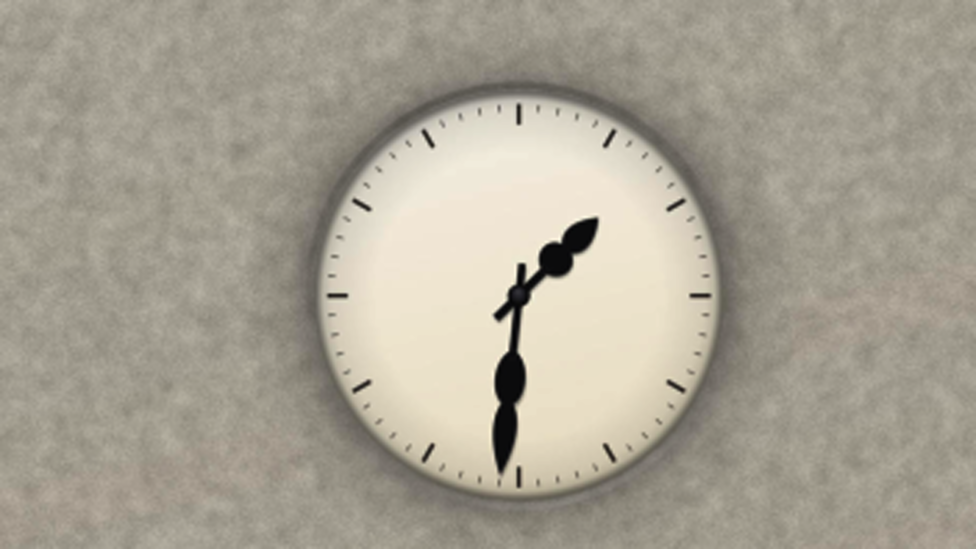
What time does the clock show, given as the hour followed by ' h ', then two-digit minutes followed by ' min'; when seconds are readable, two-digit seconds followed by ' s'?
1 h 31 min
